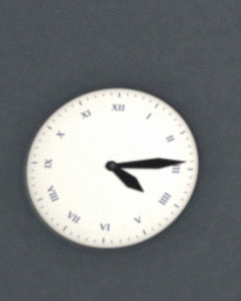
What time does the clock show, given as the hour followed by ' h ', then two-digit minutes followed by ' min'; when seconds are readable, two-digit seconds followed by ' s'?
4 h 14 min
